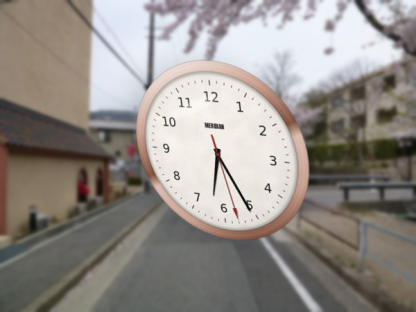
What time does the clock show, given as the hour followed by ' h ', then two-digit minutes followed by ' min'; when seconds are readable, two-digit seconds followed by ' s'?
6 h 25 min 28 s
